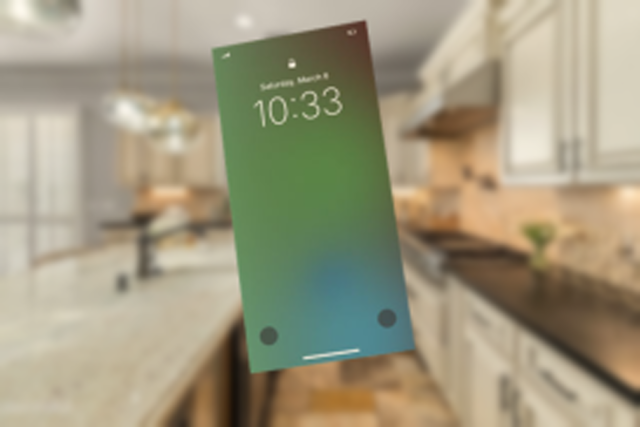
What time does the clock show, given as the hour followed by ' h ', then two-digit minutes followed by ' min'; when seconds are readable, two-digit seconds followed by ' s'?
10 h 33 min
